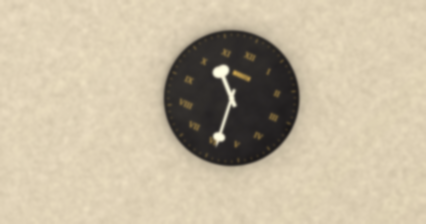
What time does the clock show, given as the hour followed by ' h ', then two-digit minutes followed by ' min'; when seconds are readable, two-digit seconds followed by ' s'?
10 h 29 min
